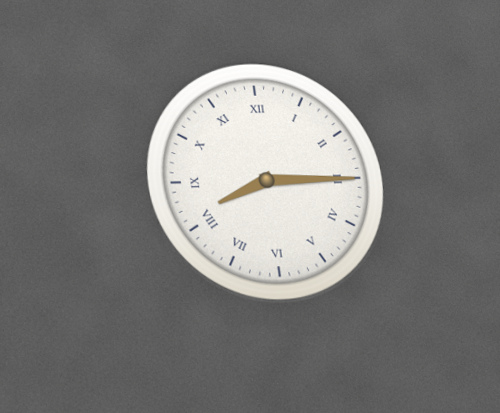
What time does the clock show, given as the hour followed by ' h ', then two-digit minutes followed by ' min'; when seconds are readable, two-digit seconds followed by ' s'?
8 h 15 min
